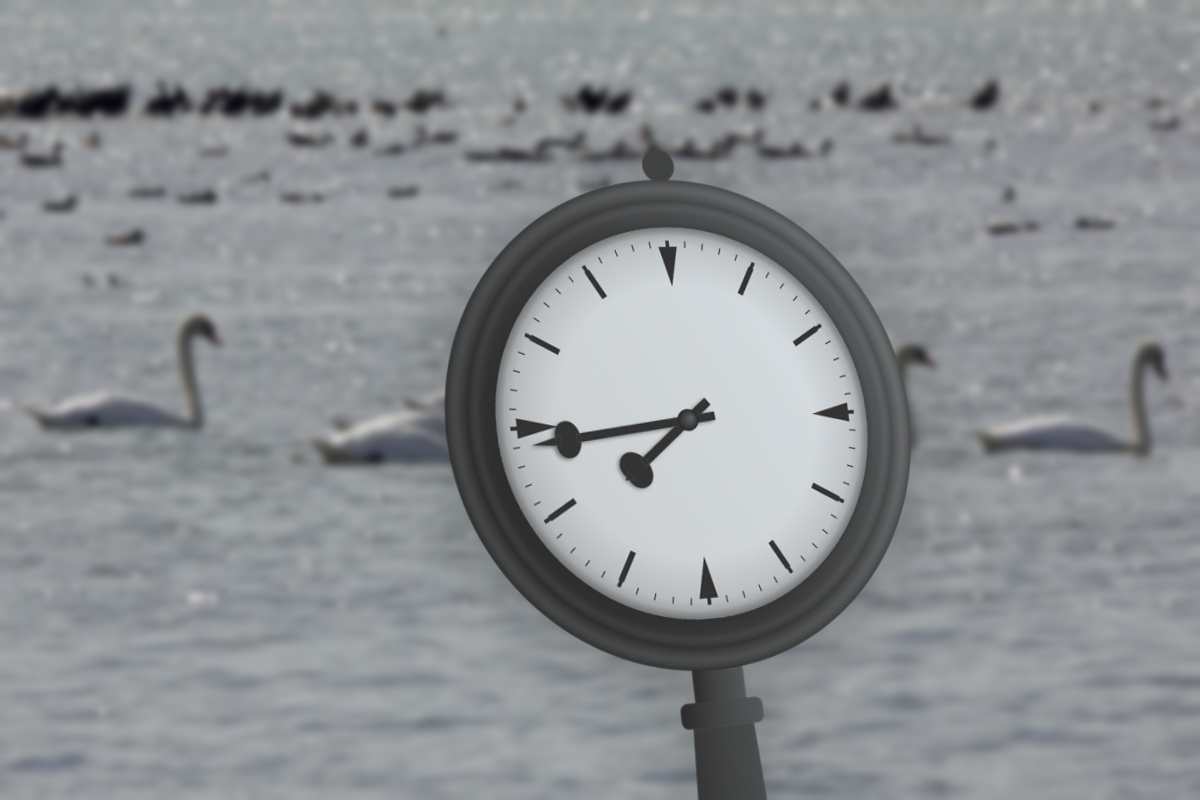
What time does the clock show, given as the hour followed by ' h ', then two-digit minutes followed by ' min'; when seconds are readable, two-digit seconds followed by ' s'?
7 h 44 min
